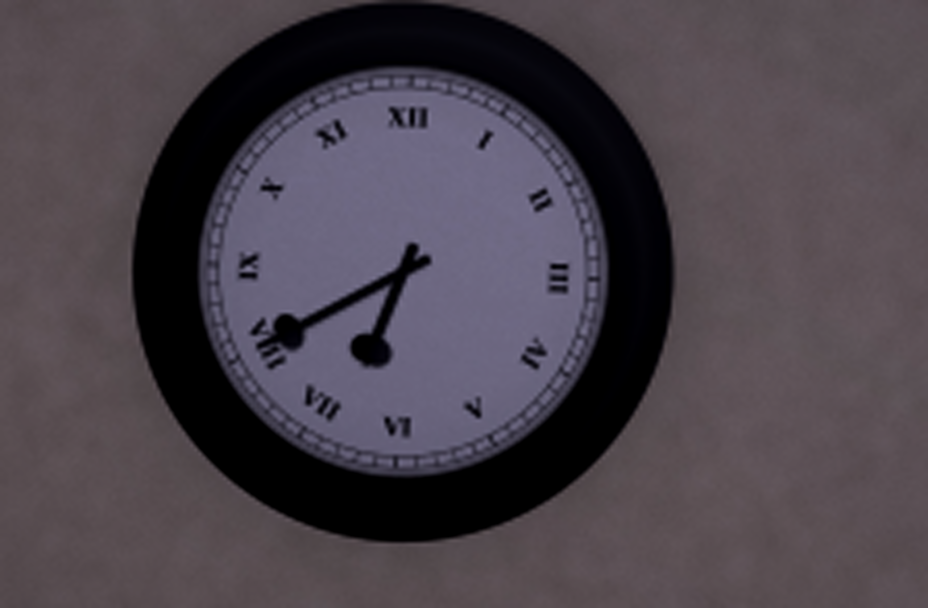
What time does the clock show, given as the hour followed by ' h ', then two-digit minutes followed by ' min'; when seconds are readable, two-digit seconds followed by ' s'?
6 h 40 min
